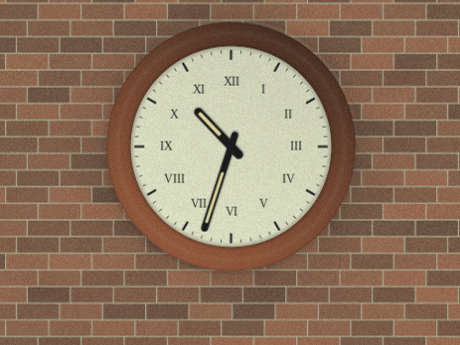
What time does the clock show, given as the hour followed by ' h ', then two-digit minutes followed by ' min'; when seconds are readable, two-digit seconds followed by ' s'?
10 h 33 min
